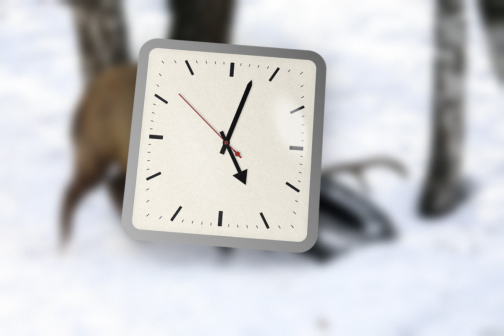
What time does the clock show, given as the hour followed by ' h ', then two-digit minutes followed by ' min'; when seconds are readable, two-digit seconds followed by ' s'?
5 h 02 min 52 s
